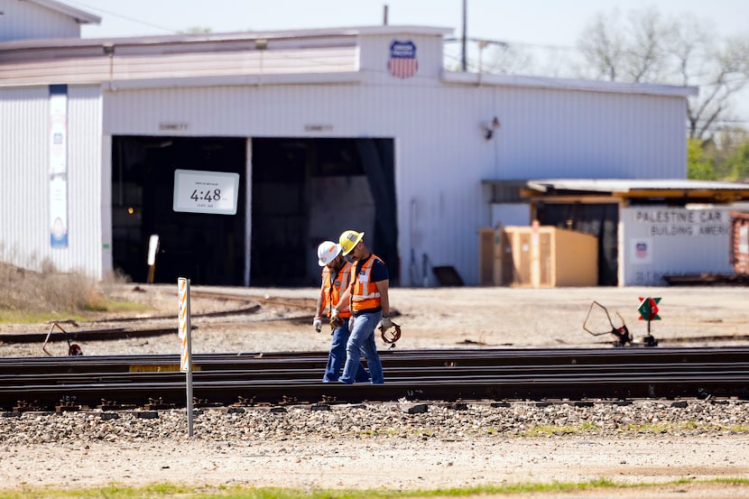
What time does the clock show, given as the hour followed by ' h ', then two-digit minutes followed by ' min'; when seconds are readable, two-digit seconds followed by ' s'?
4 h 48 min
